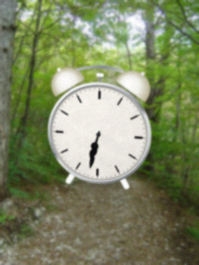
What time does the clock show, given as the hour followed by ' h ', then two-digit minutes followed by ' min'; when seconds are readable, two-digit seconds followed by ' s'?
6 h 32 min
